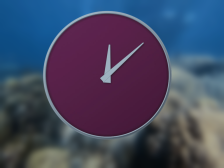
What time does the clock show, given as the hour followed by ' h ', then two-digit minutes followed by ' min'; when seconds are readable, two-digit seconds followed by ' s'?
12 h 08 min
